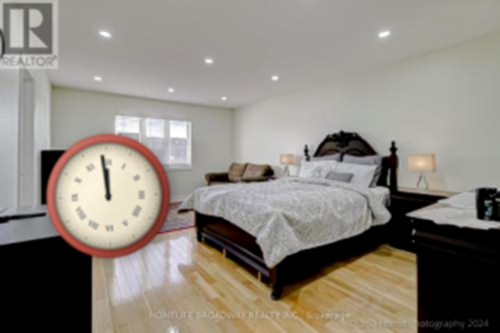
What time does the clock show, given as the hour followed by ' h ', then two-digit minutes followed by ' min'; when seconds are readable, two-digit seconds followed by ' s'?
11 h 59 min
